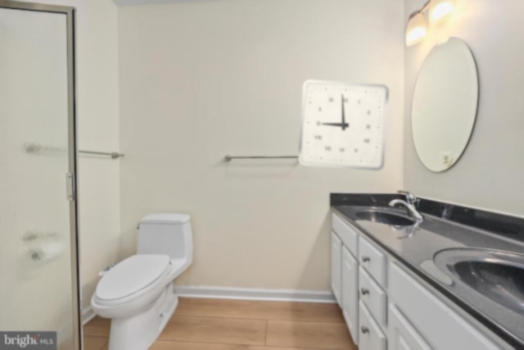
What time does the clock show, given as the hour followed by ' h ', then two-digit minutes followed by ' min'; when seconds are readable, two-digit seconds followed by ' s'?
8 h 59 min
